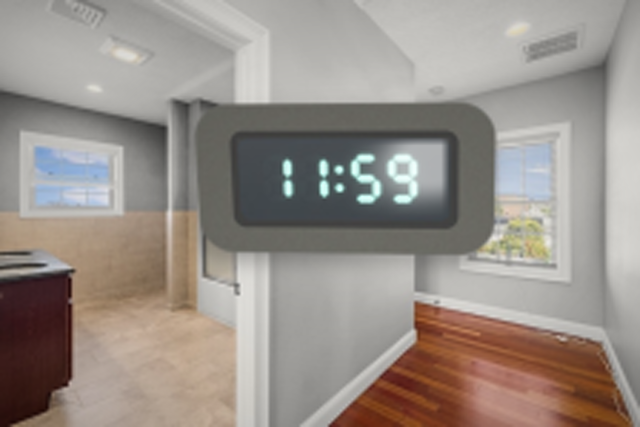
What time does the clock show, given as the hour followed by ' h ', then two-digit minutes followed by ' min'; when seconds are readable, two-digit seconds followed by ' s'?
11 h 59 min
